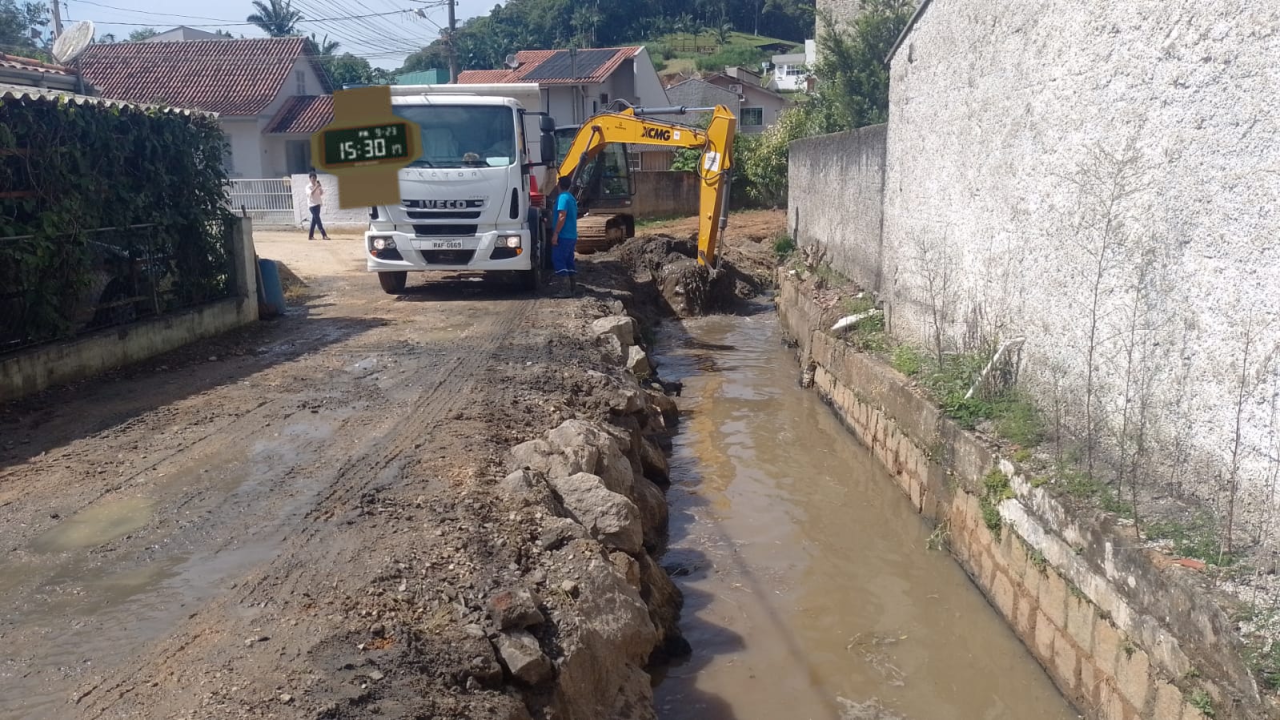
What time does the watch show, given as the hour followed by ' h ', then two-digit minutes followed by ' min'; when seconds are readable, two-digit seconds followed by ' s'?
15 h 30 min
